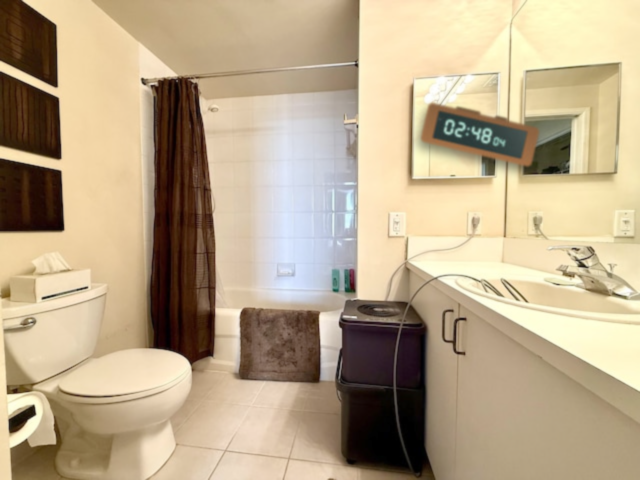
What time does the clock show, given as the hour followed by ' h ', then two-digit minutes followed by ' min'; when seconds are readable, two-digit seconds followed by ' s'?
2 h 48 min
